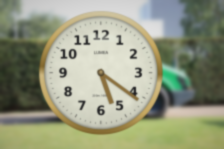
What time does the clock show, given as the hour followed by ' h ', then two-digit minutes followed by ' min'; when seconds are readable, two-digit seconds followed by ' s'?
5 h 21 min
